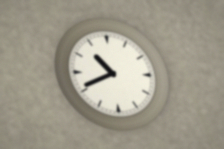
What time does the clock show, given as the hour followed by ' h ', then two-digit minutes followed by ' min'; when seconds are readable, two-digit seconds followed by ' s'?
10 h 41 min
